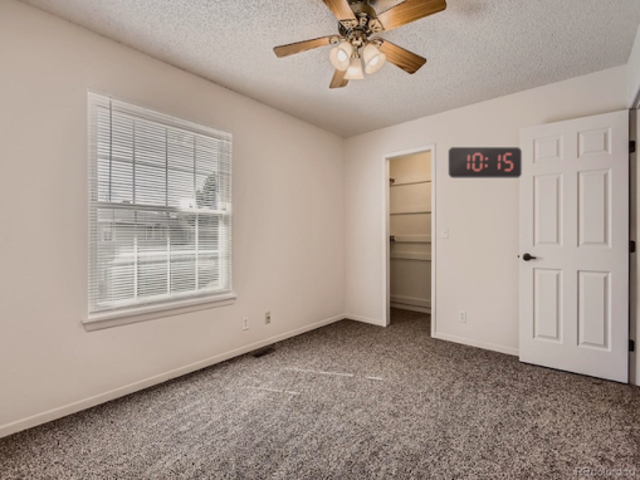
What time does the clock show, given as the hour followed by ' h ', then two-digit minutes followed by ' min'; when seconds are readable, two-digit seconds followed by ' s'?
10 h 15 min
